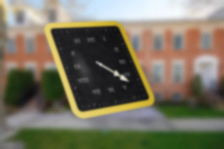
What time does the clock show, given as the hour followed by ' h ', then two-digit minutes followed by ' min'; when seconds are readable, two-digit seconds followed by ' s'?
4 h 22 min
